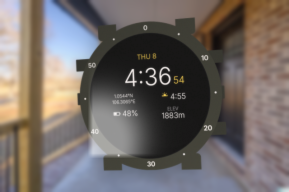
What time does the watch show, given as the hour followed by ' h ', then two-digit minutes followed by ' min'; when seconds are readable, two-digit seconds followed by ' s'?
4 h 36 min 54 s
